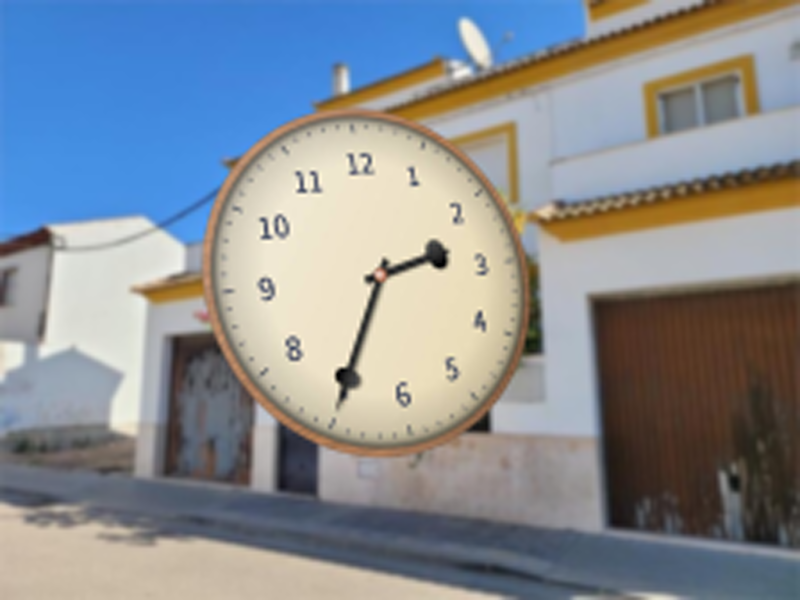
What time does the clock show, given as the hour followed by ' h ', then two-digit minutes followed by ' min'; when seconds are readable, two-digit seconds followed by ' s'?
2 h 35 min
